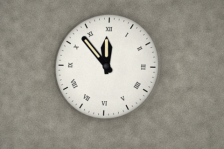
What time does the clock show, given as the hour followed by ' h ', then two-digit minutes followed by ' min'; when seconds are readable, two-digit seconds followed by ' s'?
11 h 53 min
